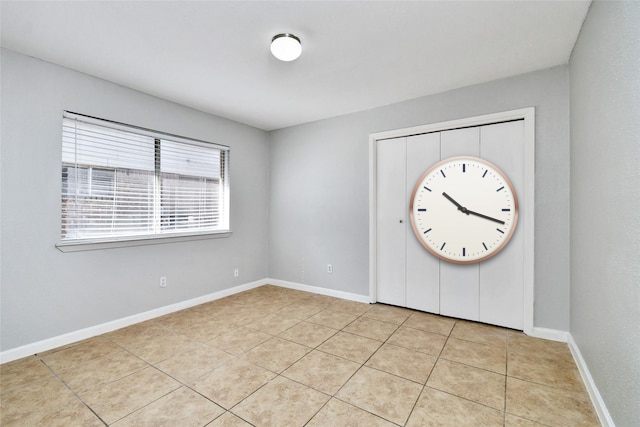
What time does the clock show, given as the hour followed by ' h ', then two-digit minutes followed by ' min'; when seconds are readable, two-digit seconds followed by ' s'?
10 h 18 min
